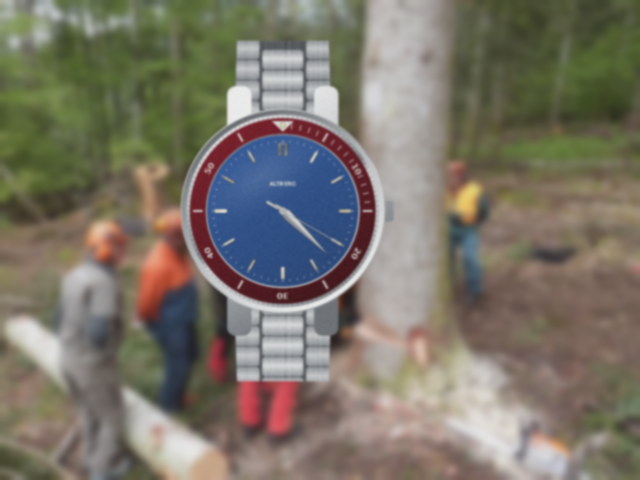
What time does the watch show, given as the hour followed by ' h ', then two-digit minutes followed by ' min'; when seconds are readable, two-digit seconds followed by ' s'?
4 h 22 min 20 s
